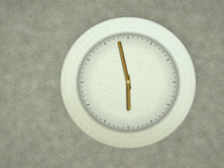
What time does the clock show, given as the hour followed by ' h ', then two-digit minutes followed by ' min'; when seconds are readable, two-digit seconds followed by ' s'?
5 h 58 min
